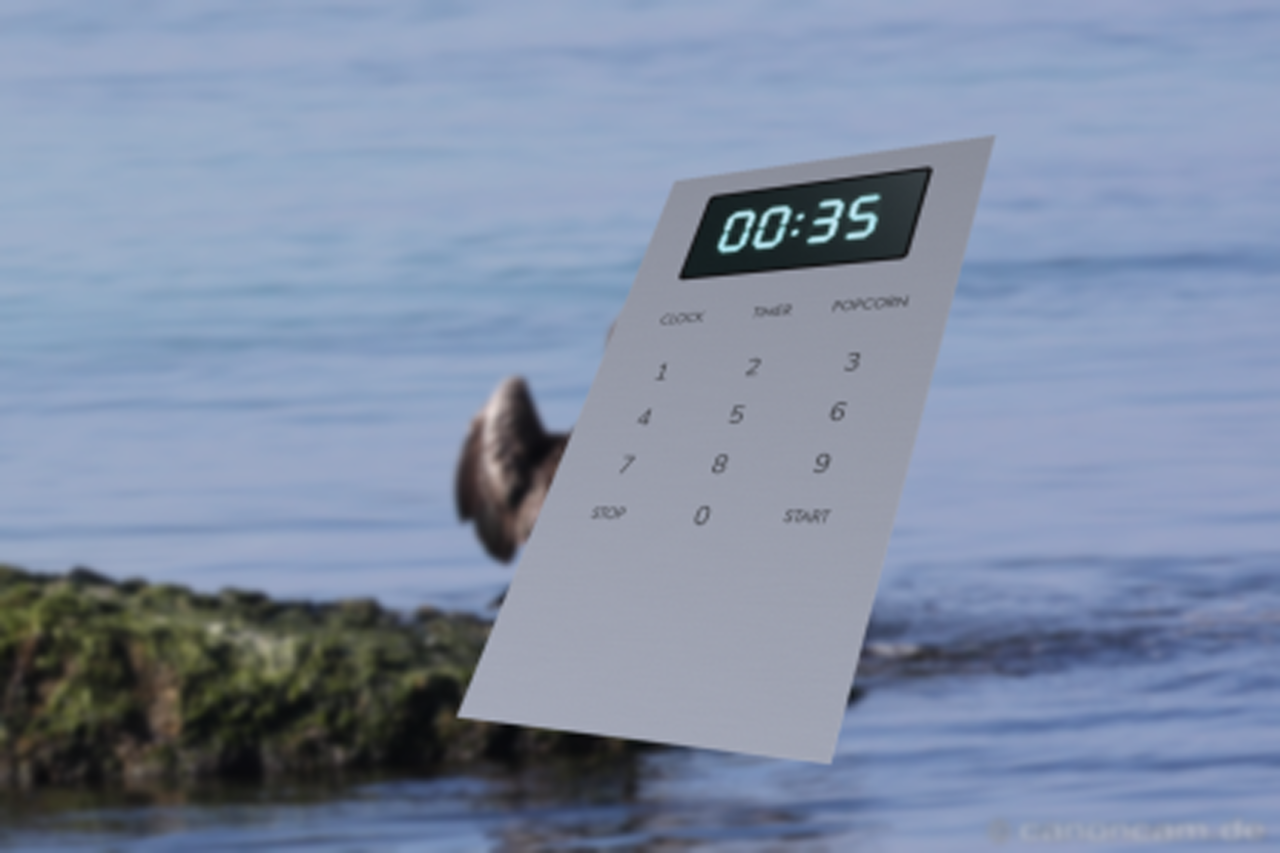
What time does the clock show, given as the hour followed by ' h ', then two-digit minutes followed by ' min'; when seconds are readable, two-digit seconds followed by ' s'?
0 h 35 min
